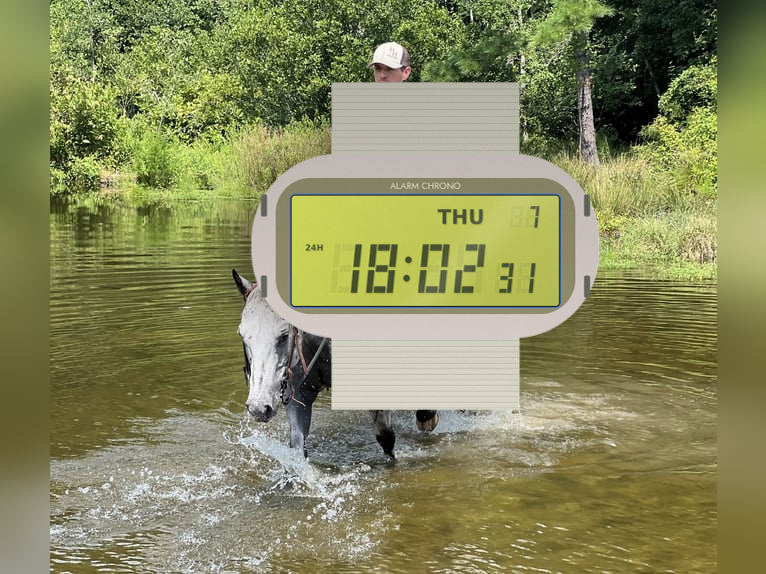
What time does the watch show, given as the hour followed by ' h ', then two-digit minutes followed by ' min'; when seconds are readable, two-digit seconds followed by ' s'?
18 h 02 min 31 s
